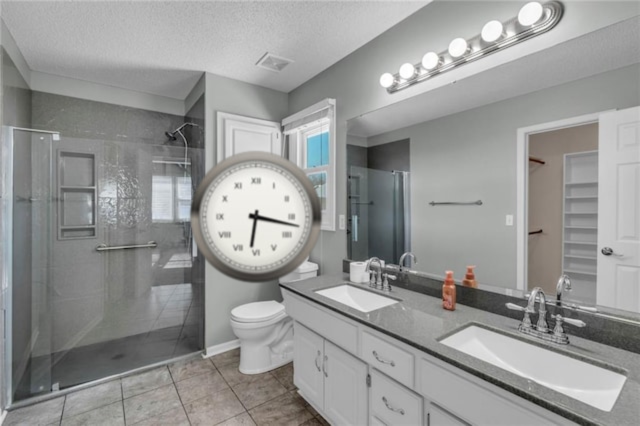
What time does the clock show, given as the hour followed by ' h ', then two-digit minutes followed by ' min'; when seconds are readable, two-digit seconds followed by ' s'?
6 h 17 min
